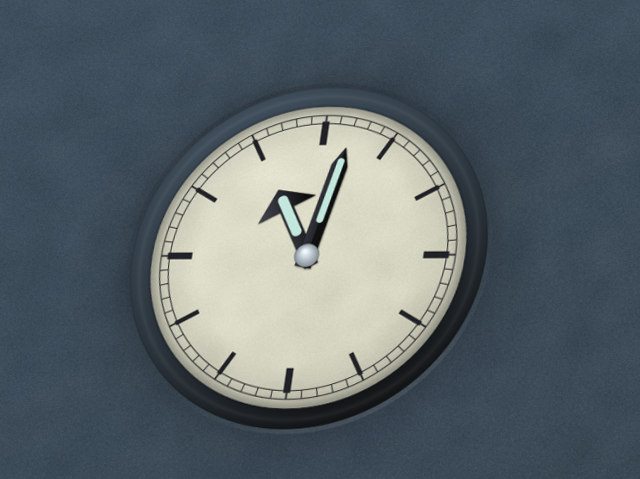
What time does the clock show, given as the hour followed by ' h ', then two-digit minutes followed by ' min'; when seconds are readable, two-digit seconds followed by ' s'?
11 h 02 min
